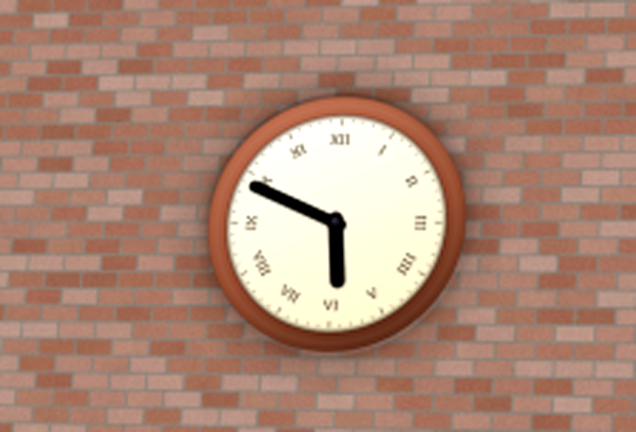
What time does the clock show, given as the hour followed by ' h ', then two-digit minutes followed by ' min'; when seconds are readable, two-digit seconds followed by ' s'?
5 h 49 min
